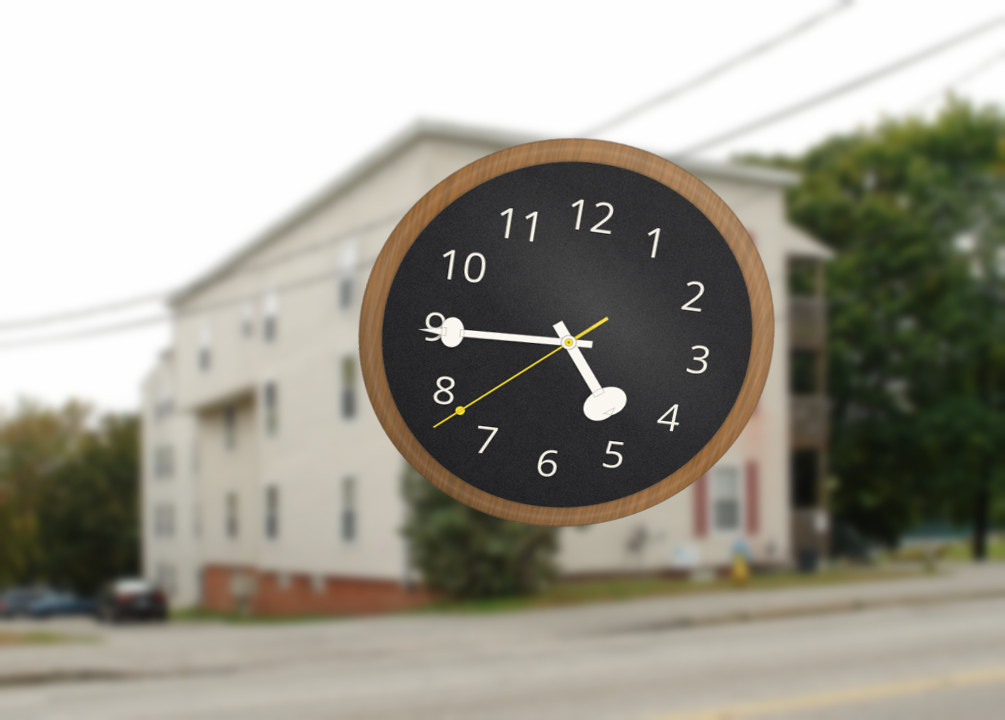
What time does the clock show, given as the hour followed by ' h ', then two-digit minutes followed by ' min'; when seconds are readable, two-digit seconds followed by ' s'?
4 h 44 min 38 s
